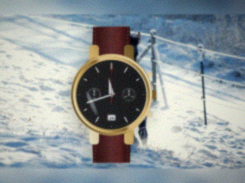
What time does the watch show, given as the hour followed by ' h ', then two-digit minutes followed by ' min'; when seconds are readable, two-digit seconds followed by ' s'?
11 h 42 min
